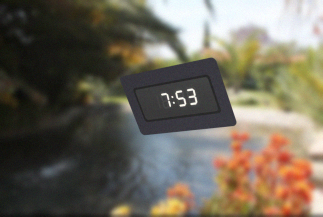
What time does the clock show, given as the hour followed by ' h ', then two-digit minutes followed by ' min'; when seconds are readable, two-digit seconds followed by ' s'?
7 h 53 min
